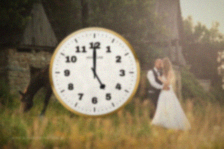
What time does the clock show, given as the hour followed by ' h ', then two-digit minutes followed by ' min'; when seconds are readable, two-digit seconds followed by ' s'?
5 h 00 min
